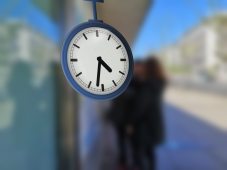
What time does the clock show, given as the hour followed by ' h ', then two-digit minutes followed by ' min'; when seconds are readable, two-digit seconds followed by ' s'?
4 h 32 min
